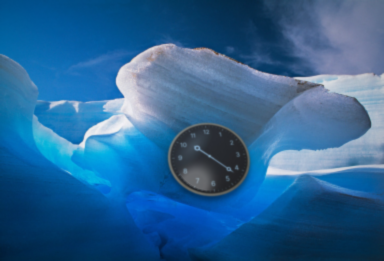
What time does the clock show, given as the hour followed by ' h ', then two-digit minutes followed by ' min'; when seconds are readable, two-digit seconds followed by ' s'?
10 h 22 min
